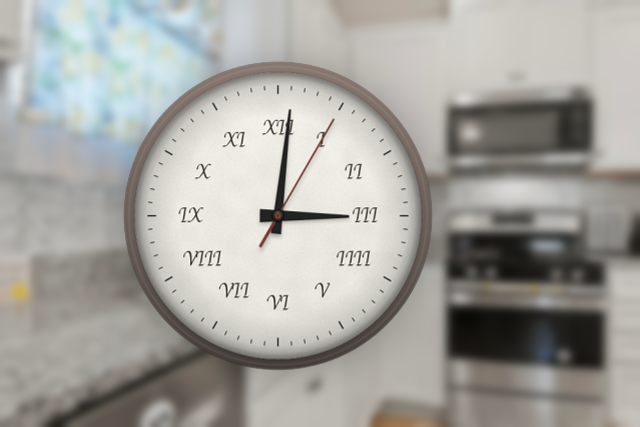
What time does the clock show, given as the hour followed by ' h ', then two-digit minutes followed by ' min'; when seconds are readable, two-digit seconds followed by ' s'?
3 h 01 min 05 s
